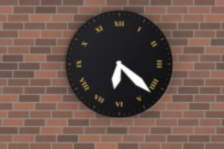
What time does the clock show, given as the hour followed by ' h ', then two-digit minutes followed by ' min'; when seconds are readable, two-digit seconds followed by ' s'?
6 h 22 min
